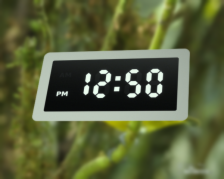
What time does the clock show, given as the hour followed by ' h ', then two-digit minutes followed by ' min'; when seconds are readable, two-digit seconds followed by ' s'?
12 h 50 min
